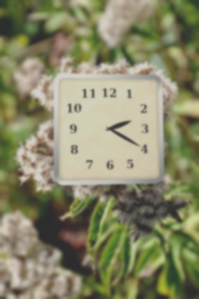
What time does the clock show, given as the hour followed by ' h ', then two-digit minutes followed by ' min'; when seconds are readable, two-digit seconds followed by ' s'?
2 h 20 min
